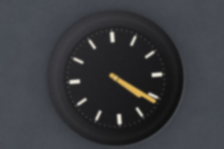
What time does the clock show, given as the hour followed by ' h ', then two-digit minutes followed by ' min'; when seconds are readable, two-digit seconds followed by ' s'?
4 h 21 min
